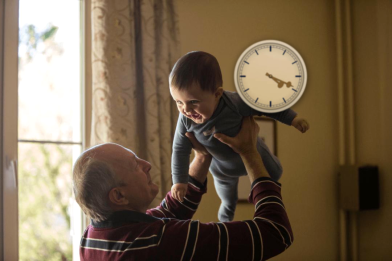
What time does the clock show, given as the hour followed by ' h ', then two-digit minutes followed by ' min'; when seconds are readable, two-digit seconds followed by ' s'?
4 h 19 min
